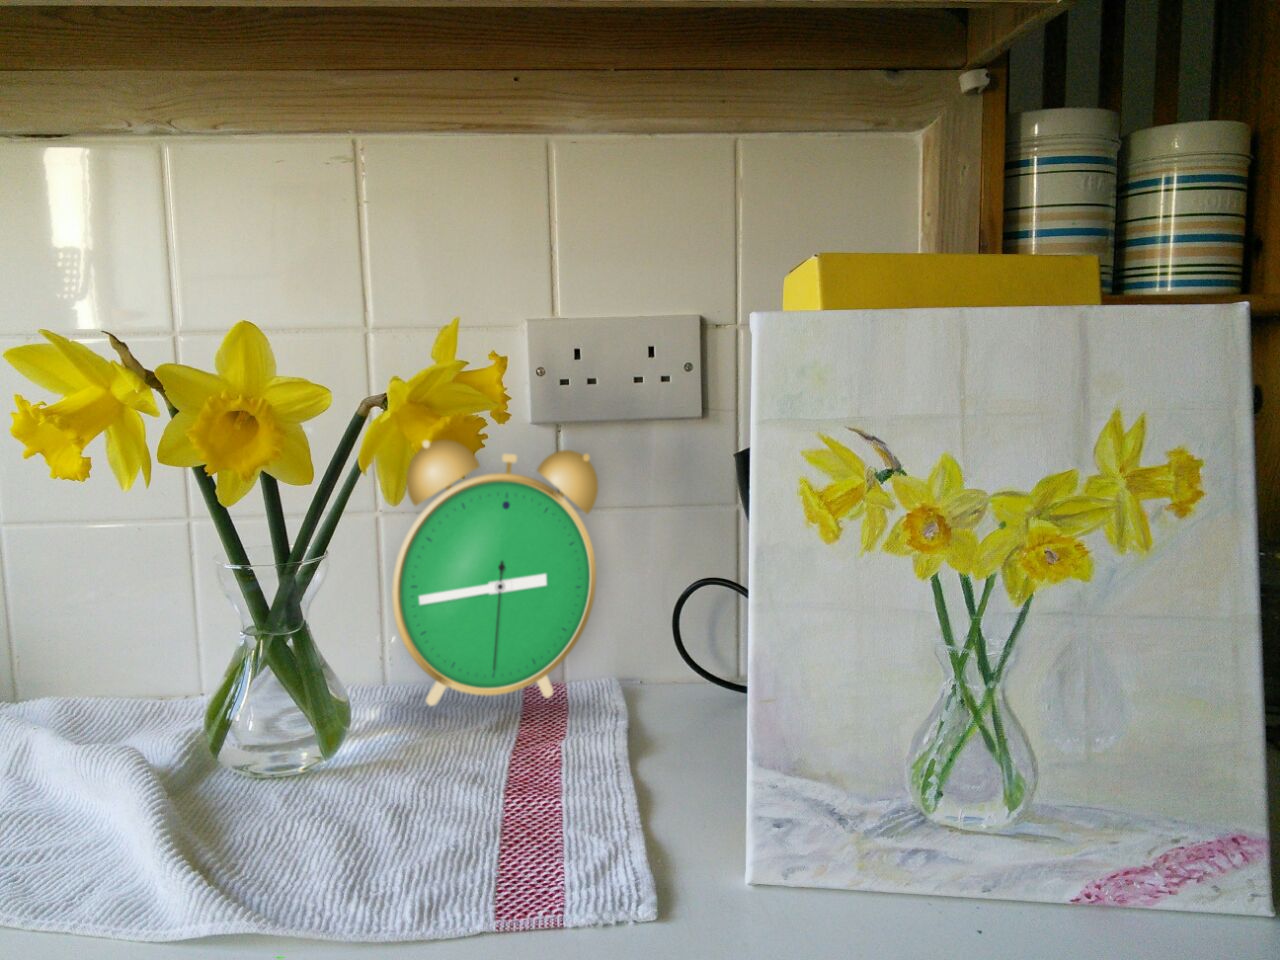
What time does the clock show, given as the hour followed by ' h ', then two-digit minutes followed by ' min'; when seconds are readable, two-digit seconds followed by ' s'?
2 h 43 min 30 s
